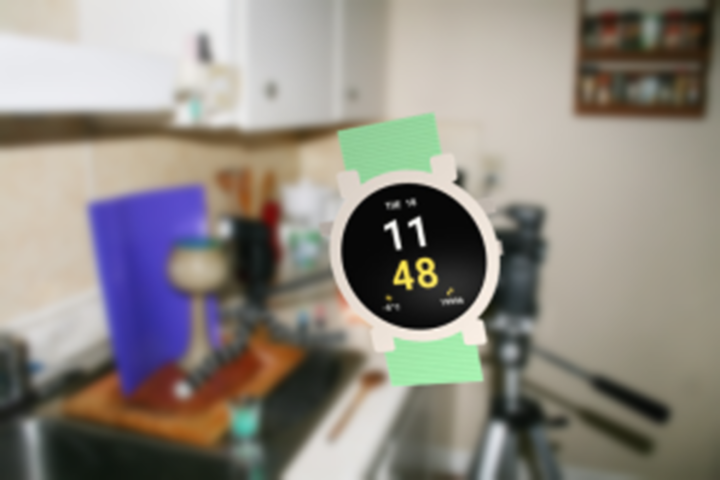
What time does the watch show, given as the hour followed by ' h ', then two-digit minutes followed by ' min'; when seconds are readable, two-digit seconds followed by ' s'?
11 h 48 min
